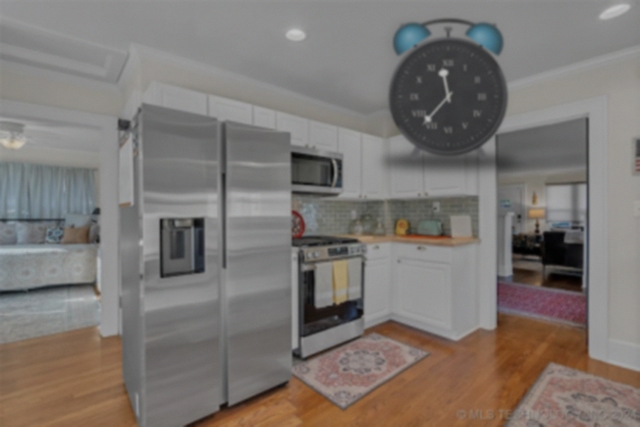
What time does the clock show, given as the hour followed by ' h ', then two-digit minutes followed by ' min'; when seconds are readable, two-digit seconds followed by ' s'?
11 h 37 min
